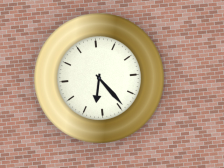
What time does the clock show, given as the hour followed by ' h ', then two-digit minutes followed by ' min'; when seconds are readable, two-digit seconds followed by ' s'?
6 h 24 min
